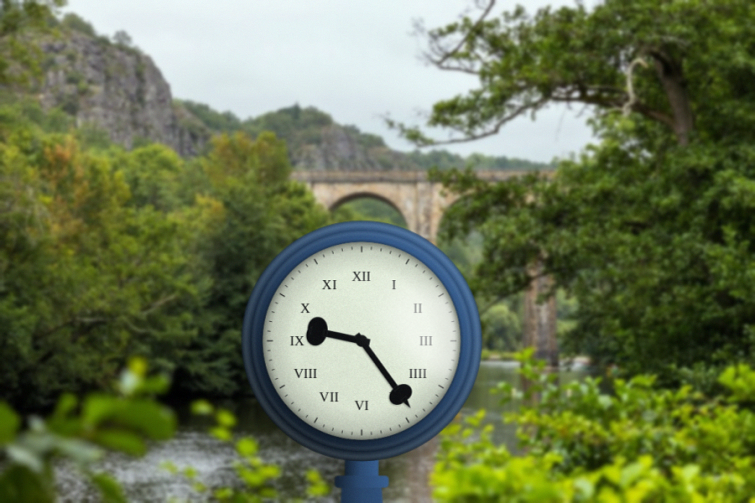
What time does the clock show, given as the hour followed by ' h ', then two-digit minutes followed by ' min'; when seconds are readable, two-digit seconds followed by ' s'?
9 h 24 min
